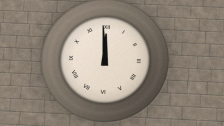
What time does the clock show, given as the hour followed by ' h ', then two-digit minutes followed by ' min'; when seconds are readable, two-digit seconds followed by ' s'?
11 h 59 min
